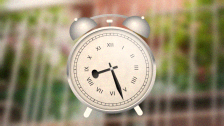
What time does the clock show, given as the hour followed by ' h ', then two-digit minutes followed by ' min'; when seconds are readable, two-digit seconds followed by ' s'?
8 h 27 min
